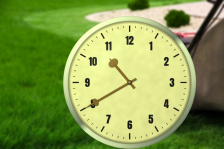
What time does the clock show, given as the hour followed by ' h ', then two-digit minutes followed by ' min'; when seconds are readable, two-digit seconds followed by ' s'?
10 h 40 min
